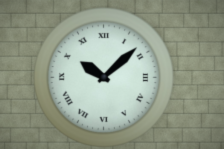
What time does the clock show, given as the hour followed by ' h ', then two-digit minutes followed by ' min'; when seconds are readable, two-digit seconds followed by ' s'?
10 h 08 min
